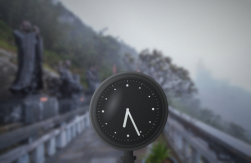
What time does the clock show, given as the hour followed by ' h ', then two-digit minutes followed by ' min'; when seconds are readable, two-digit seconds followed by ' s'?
6 h 26 min
